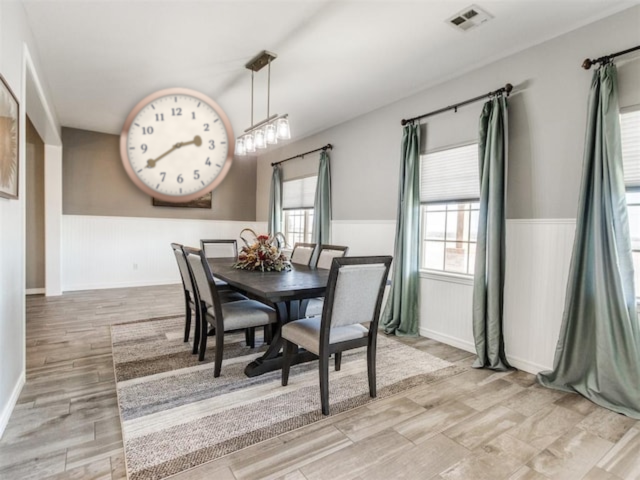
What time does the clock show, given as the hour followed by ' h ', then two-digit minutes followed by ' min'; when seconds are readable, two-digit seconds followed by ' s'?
2 h 40 min
